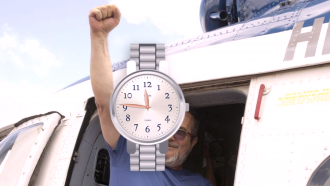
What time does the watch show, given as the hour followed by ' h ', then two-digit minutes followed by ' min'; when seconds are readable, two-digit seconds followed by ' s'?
11 h 46 min
